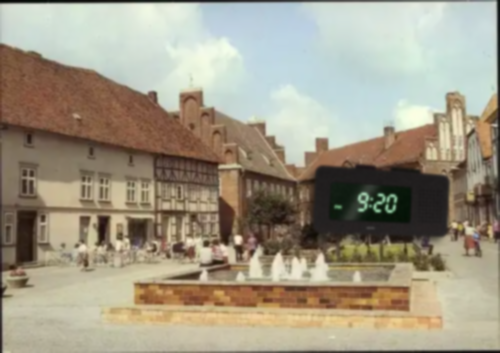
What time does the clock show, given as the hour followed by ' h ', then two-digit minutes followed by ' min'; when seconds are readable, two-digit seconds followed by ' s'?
9 h 20 min
